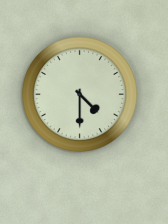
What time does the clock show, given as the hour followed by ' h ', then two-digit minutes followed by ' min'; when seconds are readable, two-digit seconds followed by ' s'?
4 h 30 min
